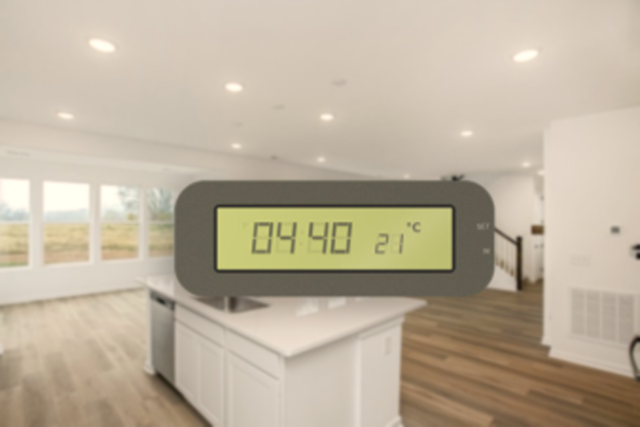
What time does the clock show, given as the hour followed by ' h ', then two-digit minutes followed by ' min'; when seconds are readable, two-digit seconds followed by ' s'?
4 h 40 min
